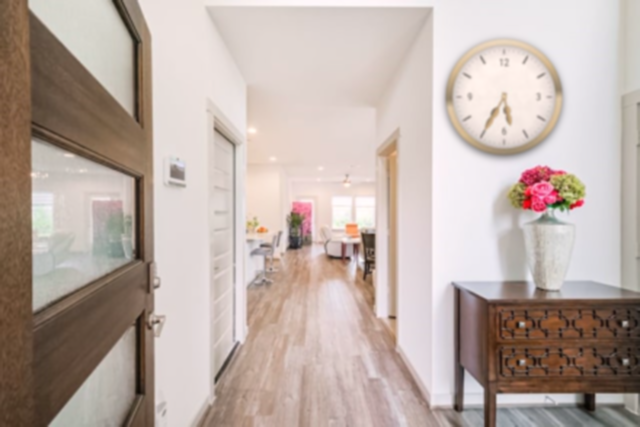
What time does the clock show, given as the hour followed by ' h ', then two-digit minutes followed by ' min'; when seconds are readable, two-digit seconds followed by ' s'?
5 h 35 min
